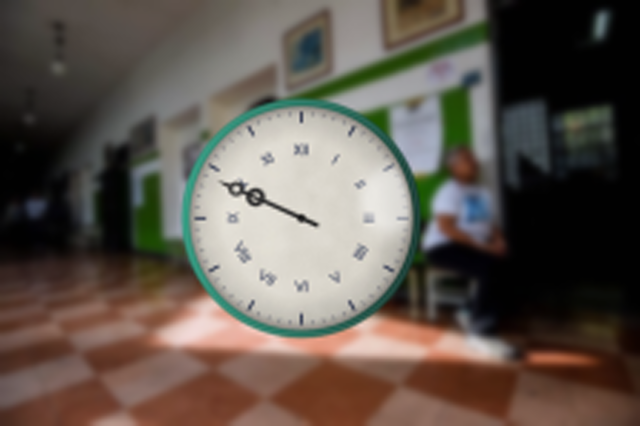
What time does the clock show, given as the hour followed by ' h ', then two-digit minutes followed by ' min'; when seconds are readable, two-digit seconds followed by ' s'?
9 h 49 min
